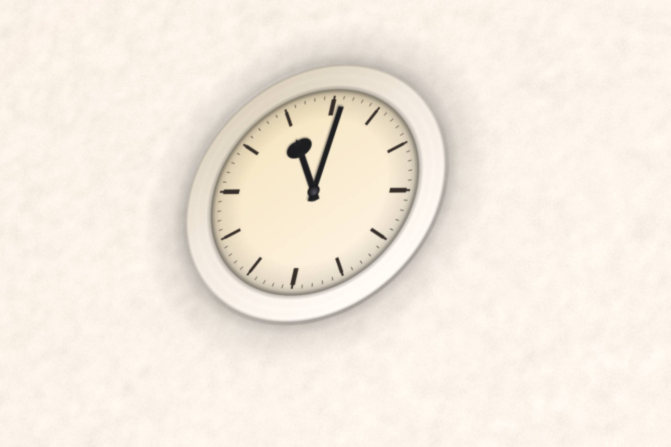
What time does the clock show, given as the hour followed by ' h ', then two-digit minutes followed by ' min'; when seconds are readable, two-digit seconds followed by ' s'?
11 h 01 min
